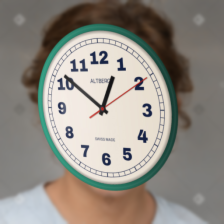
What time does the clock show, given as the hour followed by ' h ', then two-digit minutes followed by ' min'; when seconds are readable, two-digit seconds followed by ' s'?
12 h 51 min 10 s
